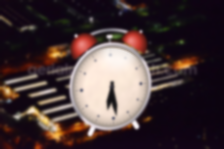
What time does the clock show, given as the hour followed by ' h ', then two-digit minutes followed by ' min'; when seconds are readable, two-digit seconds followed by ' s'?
6 h 29 min
